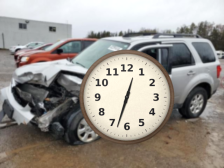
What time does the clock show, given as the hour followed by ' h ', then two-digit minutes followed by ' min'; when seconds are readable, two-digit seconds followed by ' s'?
12 h 33 min
